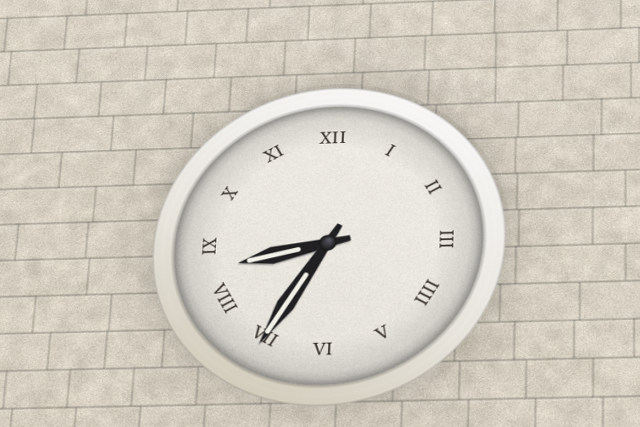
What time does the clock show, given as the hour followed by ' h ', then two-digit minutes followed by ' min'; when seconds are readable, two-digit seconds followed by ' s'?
8 h 35 min
